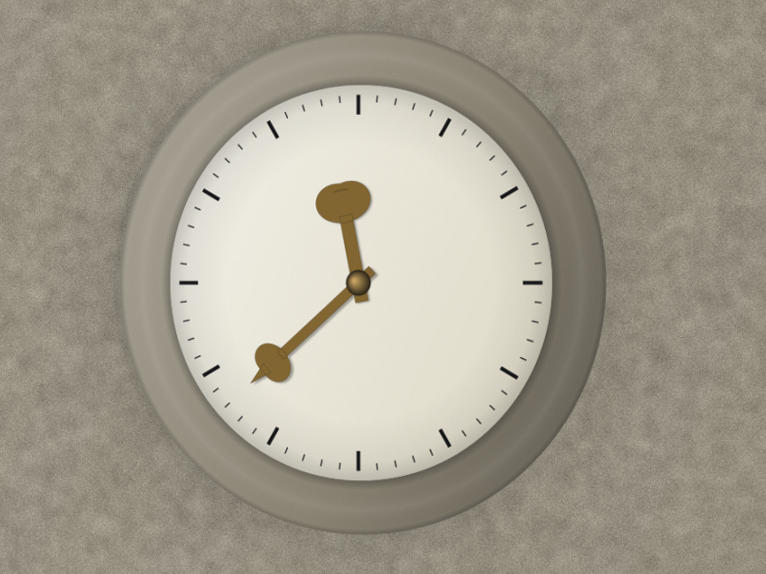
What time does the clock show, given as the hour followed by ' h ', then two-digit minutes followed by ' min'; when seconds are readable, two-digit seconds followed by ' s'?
11 h 38 min
